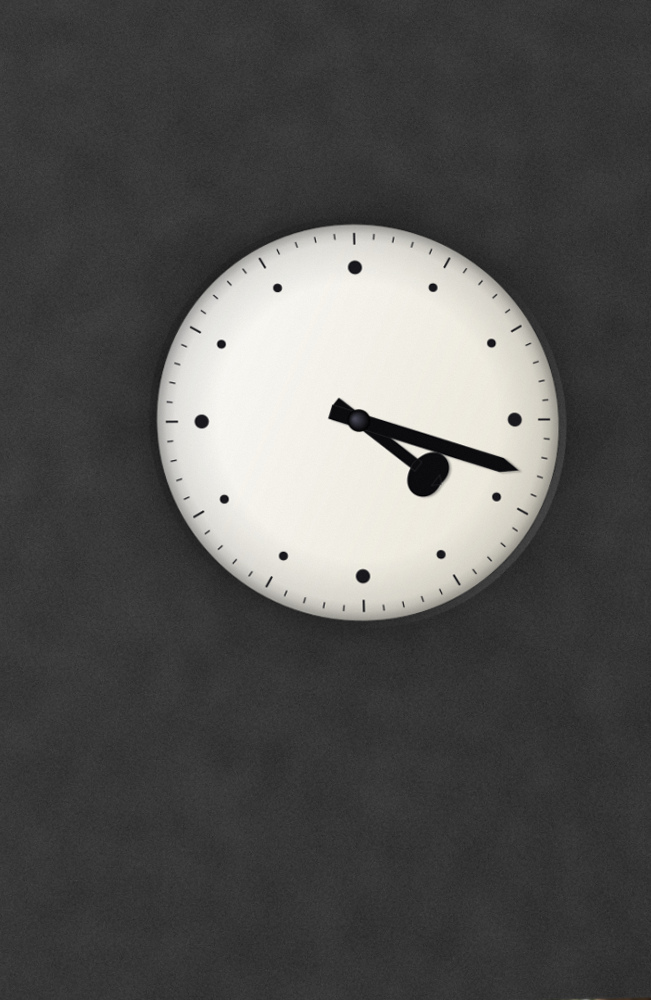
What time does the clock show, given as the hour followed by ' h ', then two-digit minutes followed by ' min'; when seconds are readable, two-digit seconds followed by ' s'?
4 h 18 min
